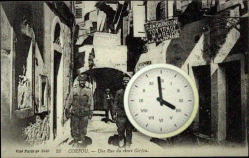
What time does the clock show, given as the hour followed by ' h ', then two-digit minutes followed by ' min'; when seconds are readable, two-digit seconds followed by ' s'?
3 h 59 min
